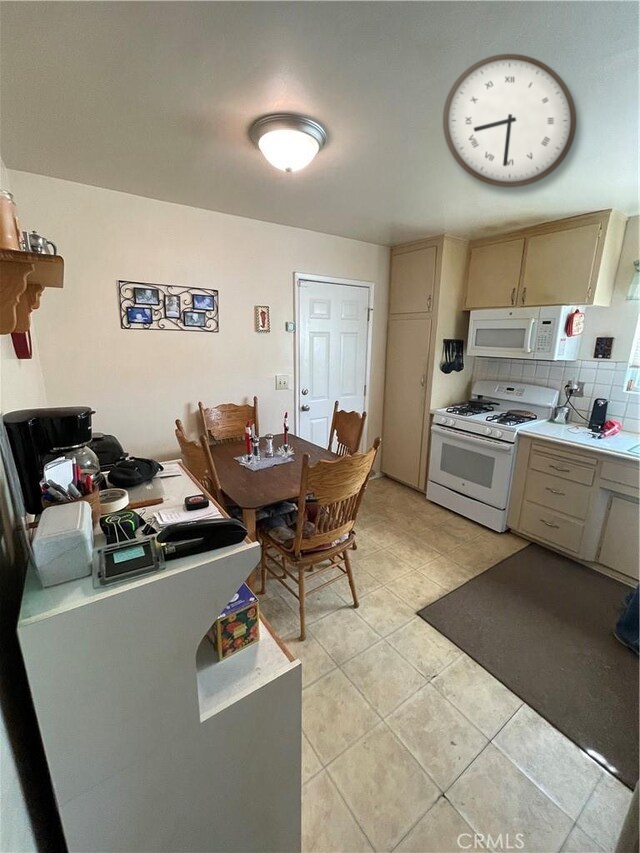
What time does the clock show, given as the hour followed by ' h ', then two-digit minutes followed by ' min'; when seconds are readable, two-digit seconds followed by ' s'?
8 h 31 min
